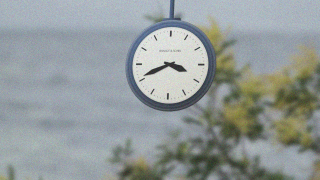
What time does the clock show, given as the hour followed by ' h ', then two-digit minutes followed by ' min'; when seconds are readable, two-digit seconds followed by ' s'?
3 h 41 min
